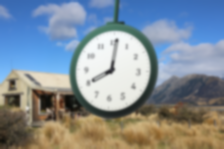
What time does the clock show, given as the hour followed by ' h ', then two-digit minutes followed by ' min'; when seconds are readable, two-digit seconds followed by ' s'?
8 h 01 min
